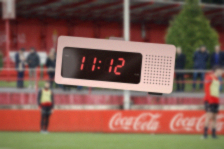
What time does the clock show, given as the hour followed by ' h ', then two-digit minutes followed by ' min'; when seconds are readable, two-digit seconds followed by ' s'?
11 h 12 min
